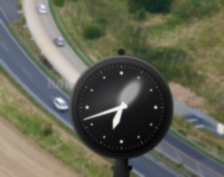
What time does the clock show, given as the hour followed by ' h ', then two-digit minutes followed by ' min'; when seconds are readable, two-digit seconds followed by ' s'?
6 h 42 min
